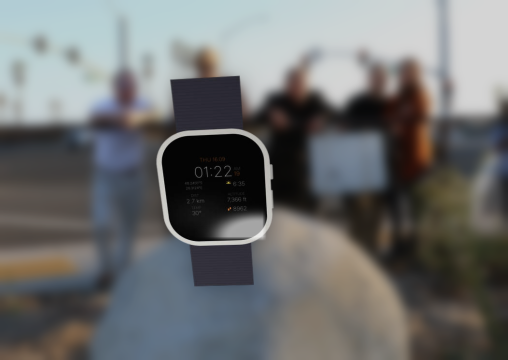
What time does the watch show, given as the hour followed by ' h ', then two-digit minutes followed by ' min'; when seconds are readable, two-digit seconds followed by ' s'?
1 h 22 min
